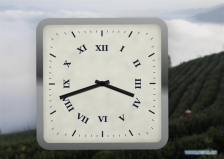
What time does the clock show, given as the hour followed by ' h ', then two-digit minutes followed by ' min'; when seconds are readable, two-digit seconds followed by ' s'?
3 h 42 min
